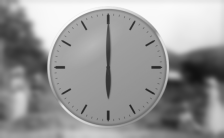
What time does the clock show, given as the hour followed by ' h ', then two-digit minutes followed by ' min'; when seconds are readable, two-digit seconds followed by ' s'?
6 h 00 min
